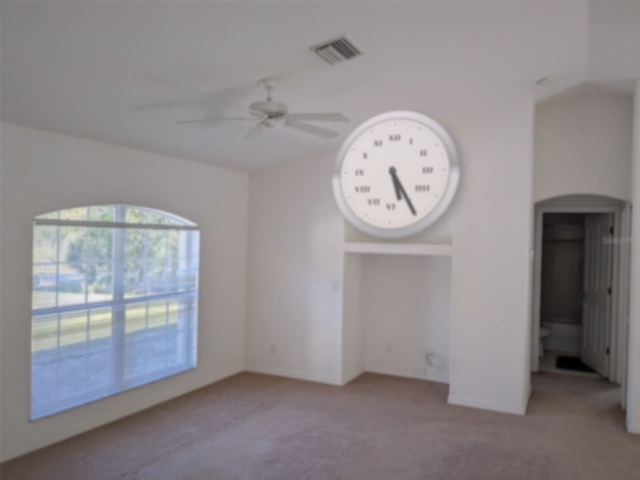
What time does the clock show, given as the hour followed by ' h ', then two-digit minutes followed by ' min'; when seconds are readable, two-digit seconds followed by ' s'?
5 h 25 min
